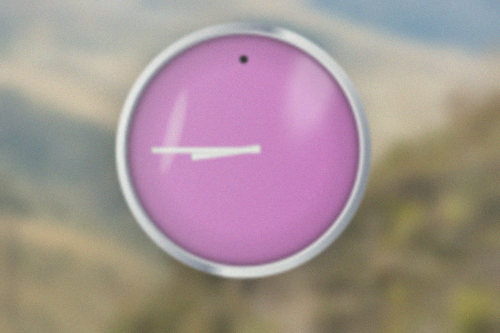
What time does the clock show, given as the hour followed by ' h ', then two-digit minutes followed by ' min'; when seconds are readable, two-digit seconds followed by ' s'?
8 h 45 min
